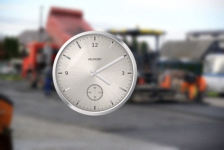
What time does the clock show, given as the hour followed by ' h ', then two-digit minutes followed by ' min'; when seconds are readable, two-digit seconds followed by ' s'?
4 h 10 min
